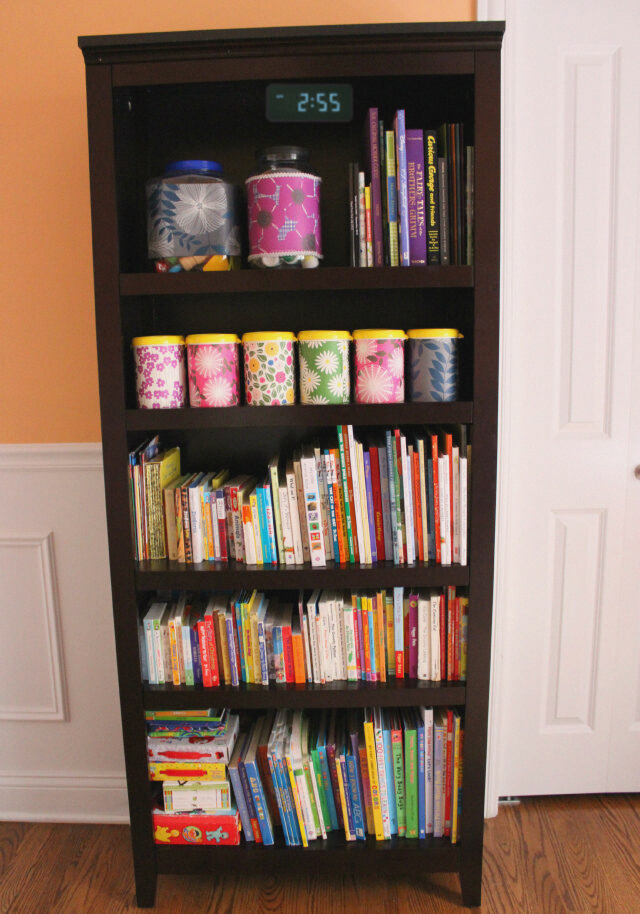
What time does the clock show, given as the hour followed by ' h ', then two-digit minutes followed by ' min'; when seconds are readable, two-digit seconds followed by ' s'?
2 h 55 min
